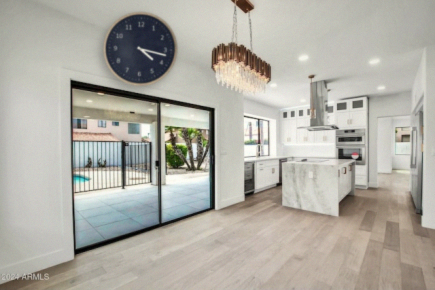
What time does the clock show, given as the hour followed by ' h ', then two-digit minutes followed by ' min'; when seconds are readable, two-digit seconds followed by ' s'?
4 h 17 min
